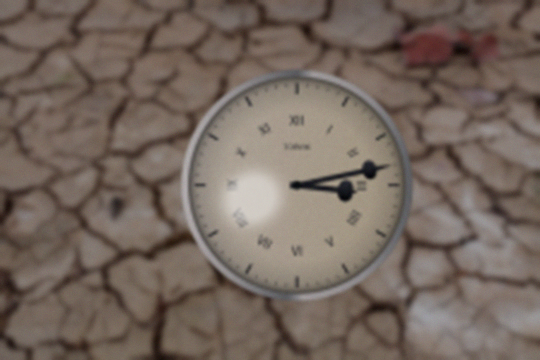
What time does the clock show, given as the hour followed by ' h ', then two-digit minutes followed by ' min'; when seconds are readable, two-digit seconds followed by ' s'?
3 h 13 min
